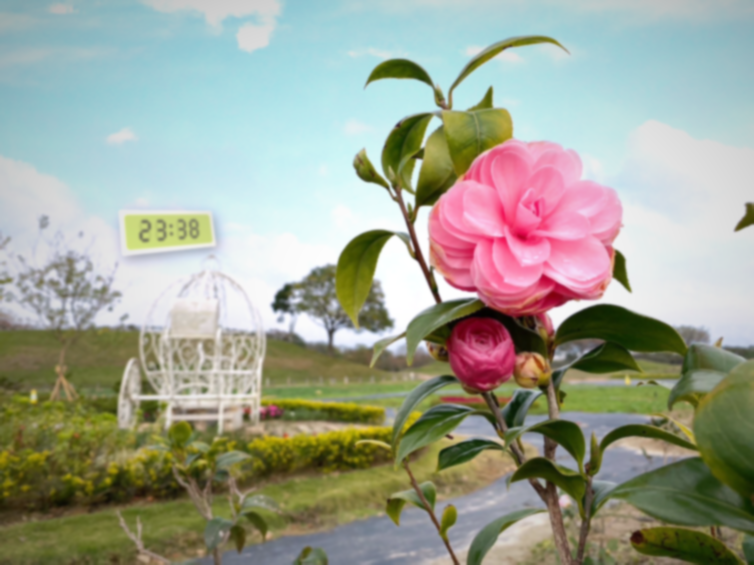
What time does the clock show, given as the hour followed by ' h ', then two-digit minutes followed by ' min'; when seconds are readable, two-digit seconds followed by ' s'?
23 h 38 min
